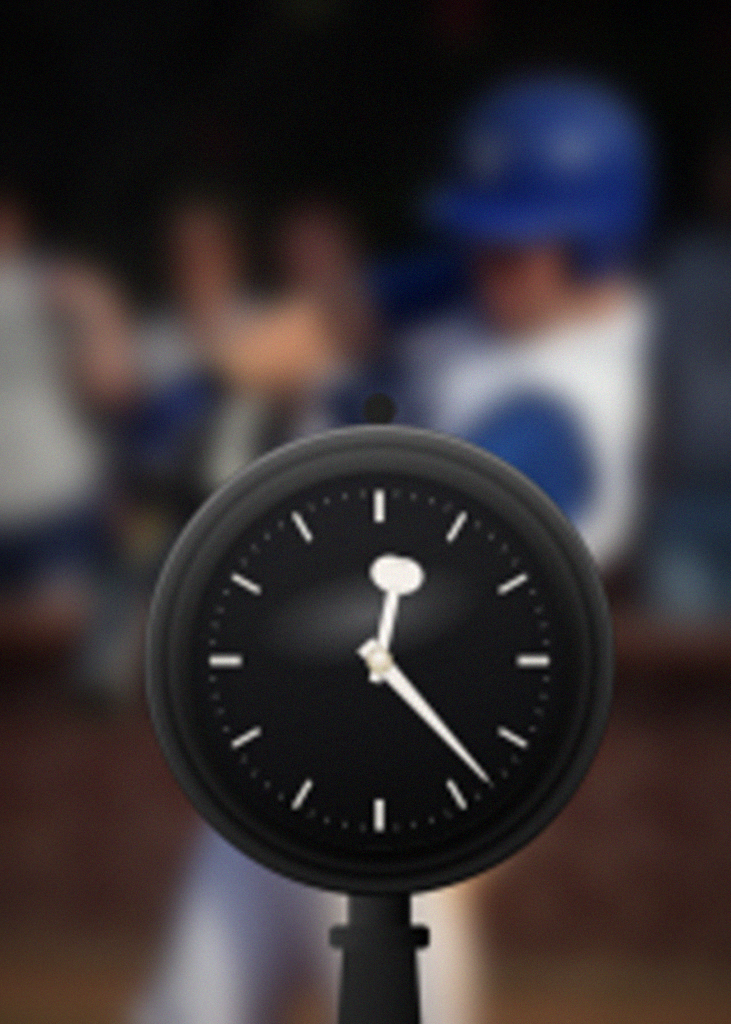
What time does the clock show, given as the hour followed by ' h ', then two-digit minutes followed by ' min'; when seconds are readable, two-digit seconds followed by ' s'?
12 h 23 min
